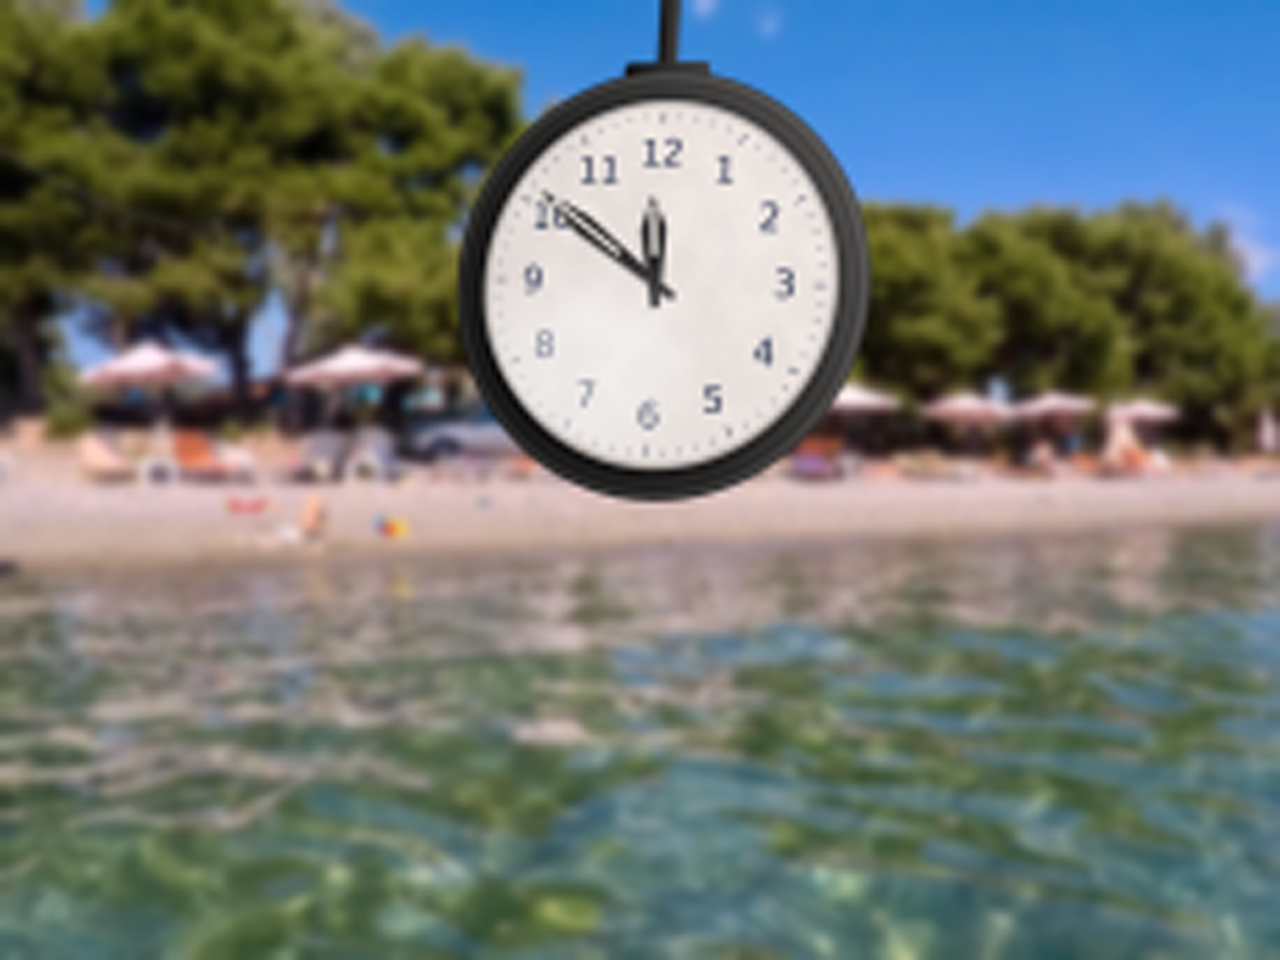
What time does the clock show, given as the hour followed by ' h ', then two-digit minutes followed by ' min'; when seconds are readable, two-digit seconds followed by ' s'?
11 h 51 min
